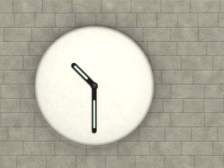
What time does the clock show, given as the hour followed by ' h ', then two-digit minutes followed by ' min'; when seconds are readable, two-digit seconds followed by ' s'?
10 h 30 min
